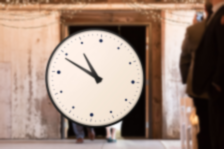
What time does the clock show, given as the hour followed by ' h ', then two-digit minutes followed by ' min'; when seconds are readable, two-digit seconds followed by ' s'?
10 h 49 min
